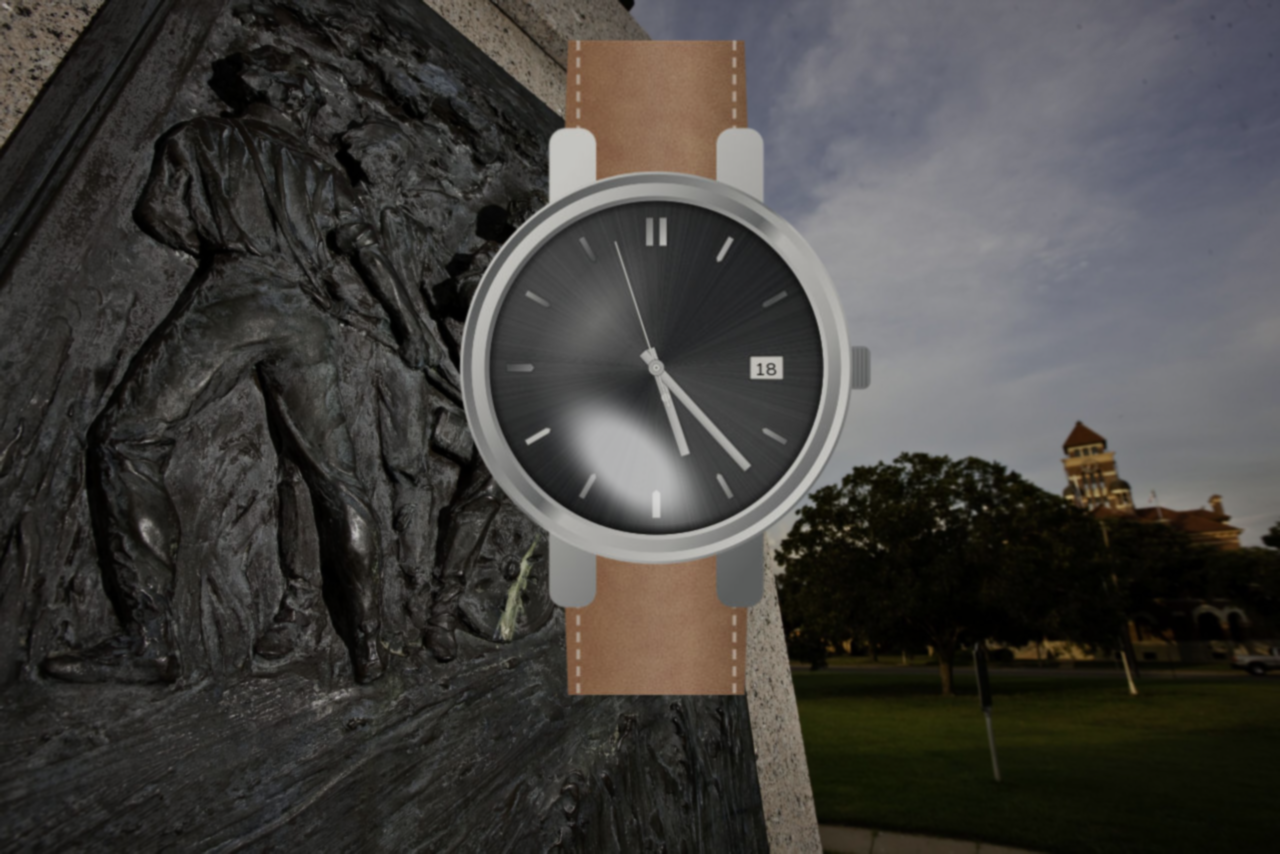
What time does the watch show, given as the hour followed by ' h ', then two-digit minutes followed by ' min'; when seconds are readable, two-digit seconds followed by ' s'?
5 h 22 min 57 s
